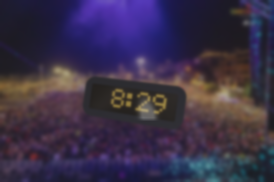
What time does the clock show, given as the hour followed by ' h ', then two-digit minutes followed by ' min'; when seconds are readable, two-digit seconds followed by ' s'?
8 h 29 min
